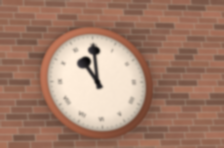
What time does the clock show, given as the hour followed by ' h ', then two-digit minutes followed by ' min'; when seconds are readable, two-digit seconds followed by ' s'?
11 h 00 min
